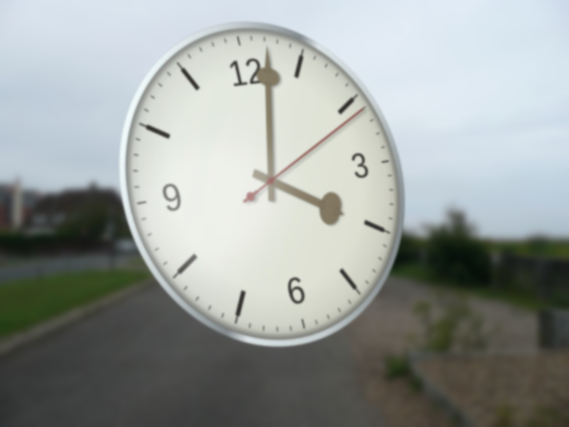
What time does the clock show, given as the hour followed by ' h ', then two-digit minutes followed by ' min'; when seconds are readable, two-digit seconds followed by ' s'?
4 h 02 min 11 s
